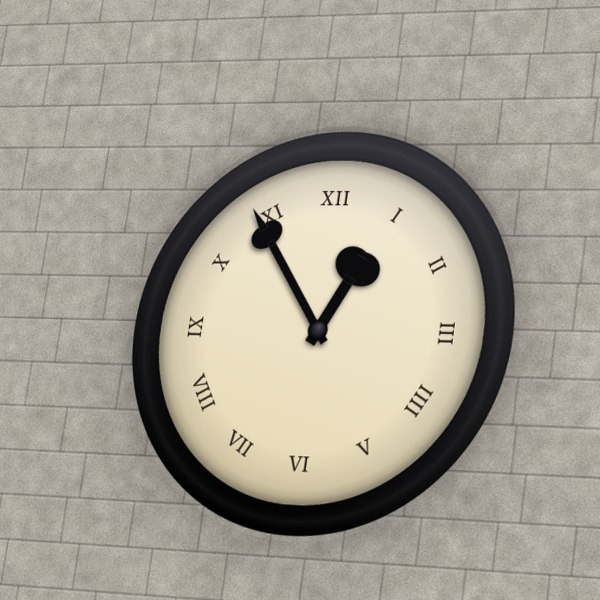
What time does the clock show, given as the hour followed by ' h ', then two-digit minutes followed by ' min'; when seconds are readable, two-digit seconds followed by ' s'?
12 h 54 min
